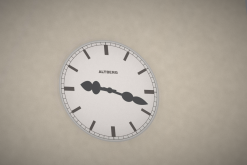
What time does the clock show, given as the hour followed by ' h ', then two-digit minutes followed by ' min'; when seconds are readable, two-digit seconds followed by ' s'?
9 h 18 min
